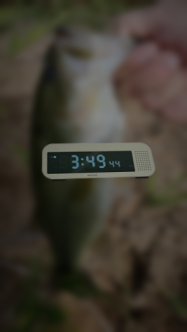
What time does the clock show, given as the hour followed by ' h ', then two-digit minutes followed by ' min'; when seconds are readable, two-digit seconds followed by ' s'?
3 h 49 min 44 s
